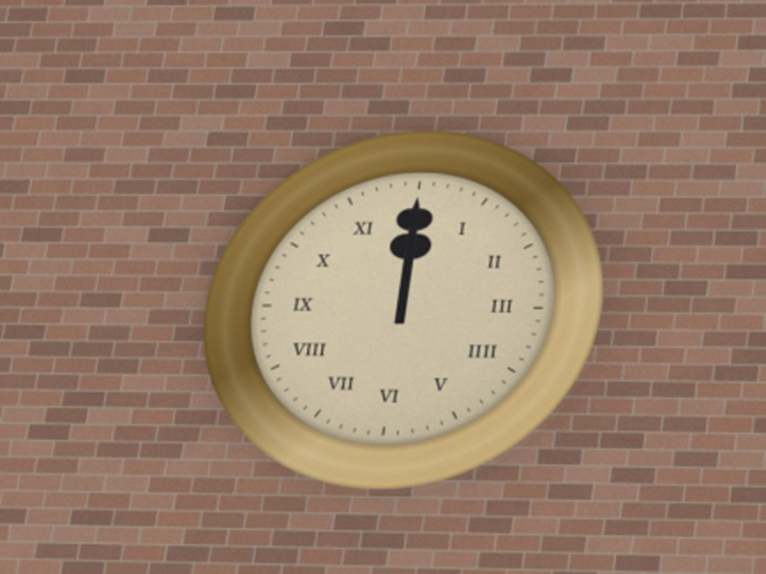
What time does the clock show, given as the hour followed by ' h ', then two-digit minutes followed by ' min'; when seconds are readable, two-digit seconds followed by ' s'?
12 h 00 min
